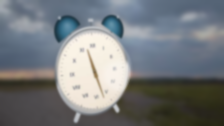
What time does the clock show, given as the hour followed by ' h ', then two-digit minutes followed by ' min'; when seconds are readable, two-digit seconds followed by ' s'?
11 h 27 min
